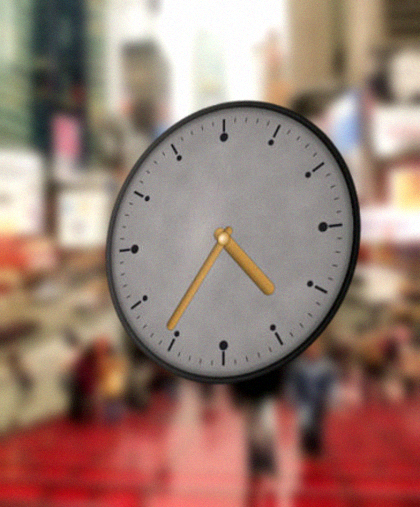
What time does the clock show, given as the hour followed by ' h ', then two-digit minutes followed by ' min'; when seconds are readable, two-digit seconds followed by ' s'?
4 h 36 min
